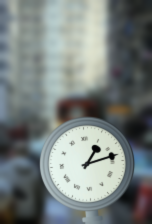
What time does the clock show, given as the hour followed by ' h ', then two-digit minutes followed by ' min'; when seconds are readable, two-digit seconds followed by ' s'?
1 h 13 min
